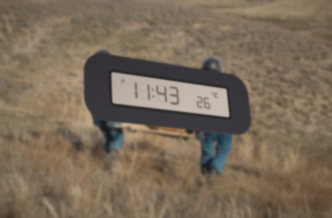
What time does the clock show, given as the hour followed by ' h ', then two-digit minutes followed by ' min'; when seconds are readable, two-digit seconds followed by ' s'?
11 h 43 min
